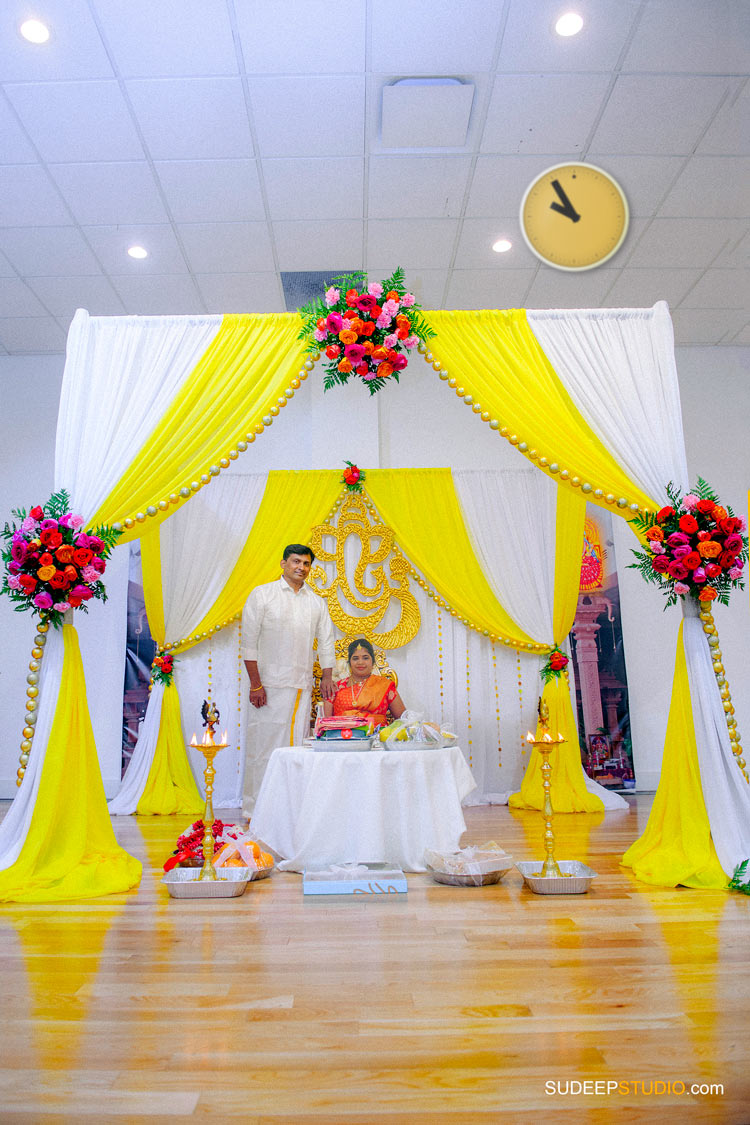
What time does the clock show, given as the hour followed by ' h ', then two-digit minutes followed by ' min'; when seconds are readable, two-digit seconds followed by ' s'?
9 h 55 min
